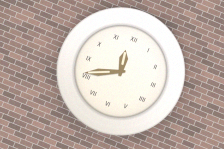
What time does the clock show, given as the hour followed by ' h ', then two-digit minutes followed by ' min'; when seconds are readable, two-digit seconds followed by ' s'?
11 h 41 min
